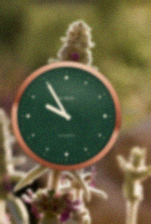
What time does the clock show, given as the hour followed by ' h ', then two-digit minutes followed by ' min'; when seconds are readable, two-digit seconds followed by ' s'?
9 h 55 min
